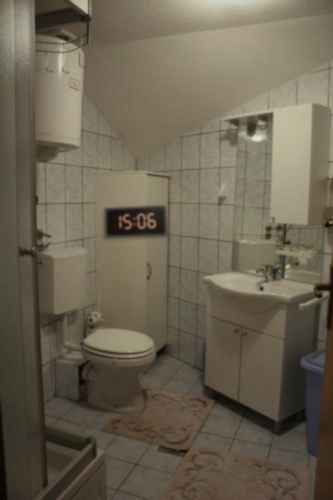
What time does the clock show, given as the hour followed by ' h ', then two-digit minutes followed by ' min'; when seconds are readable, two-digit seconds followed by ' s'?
15 h 06 min
